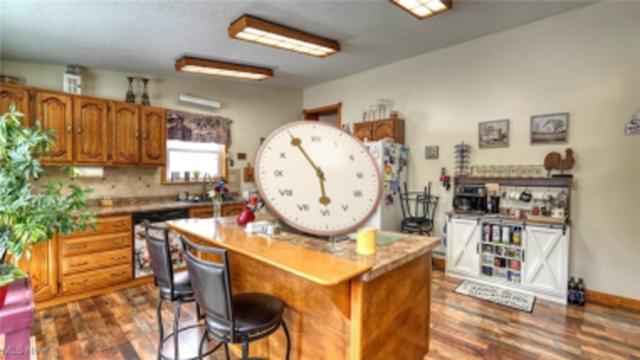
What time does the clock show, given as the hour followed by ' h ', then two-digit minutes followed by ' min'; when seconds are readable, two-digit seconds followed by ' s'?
5 h 55 min
